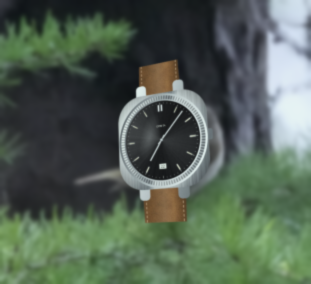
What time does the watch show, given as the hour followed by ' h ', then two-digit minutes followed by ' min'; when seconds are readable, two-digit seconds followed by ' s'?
7 h 07 min
